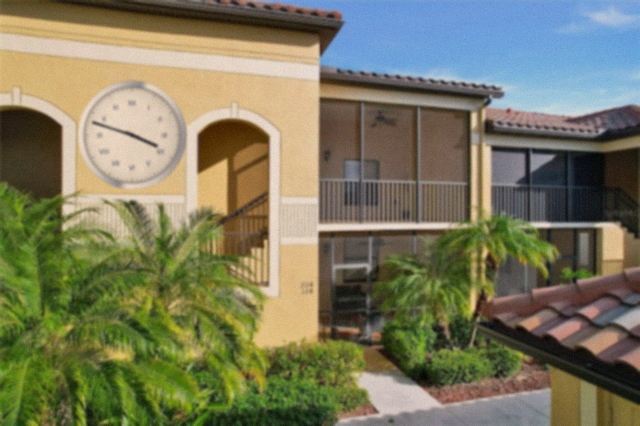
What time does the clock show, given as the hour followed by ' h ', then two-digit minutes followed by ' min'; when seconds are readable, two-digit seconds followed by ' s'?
3 h 48 min
